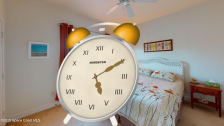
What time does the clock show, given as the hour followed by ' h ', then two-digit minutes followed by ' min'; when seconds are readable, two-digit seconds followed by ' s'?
5 h 10 min
